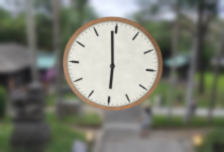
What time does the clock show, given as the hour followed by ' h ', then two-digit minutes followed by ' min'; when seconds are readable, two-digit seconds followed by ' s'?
5 h 59 min
